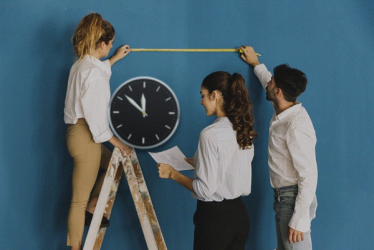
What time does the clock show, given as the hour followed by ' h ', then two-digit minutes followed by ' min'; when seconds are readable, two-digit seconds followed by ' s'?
11 h 52 min
